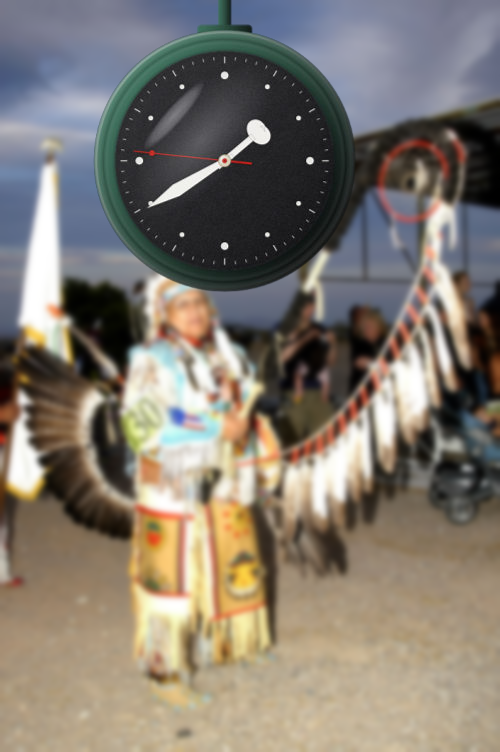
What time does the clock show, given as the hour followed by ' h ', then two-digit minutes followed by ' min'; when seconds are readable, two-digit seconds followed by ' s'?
1 h 39 min 46 s
